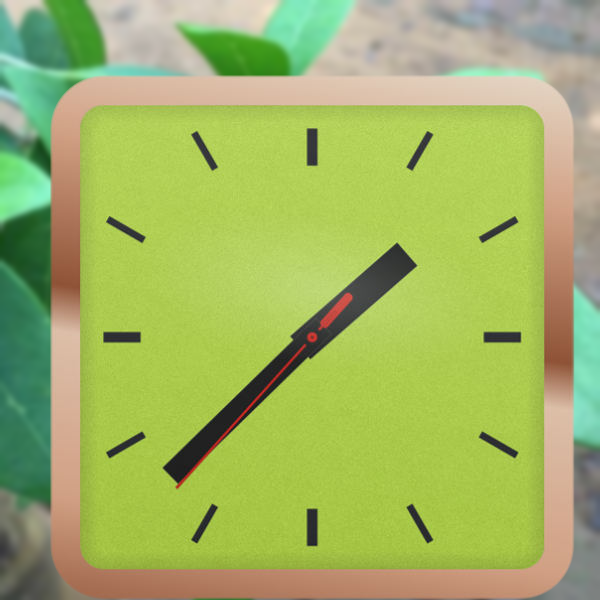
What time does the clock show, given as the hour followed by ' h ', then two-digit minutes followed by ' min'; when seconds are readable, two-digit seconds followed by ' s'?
1 h 37 min 37 s
